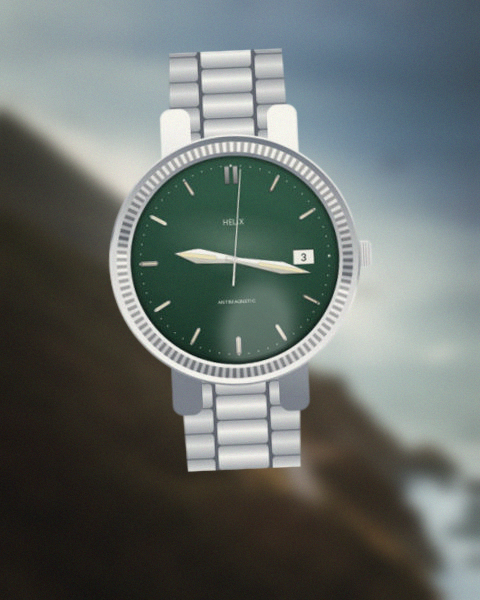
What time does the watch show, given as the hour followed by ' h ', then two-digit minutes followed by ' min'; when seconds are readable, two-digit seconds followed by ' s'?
9 h 17 min 01 s
